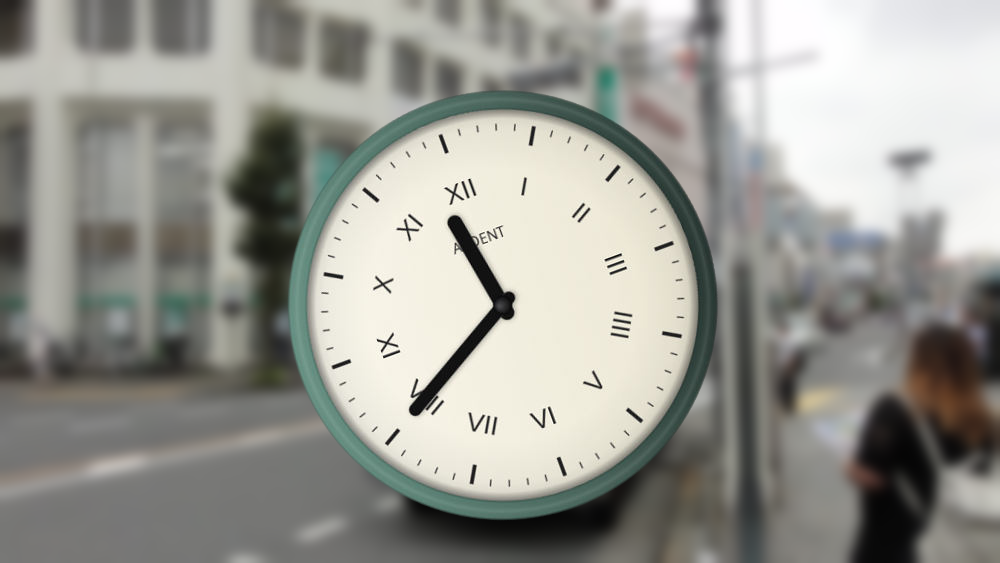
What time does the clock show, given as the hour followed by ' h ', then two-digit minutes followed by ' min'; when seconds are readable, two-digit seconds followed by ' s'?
11 h 40 min
